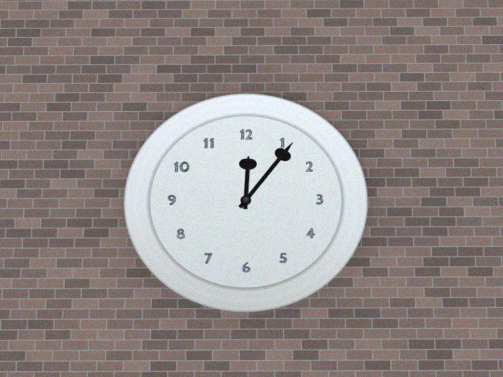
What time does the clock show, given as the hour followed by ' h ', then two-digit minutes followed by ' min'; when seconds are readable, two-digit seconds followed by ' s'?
12 h 06 min
